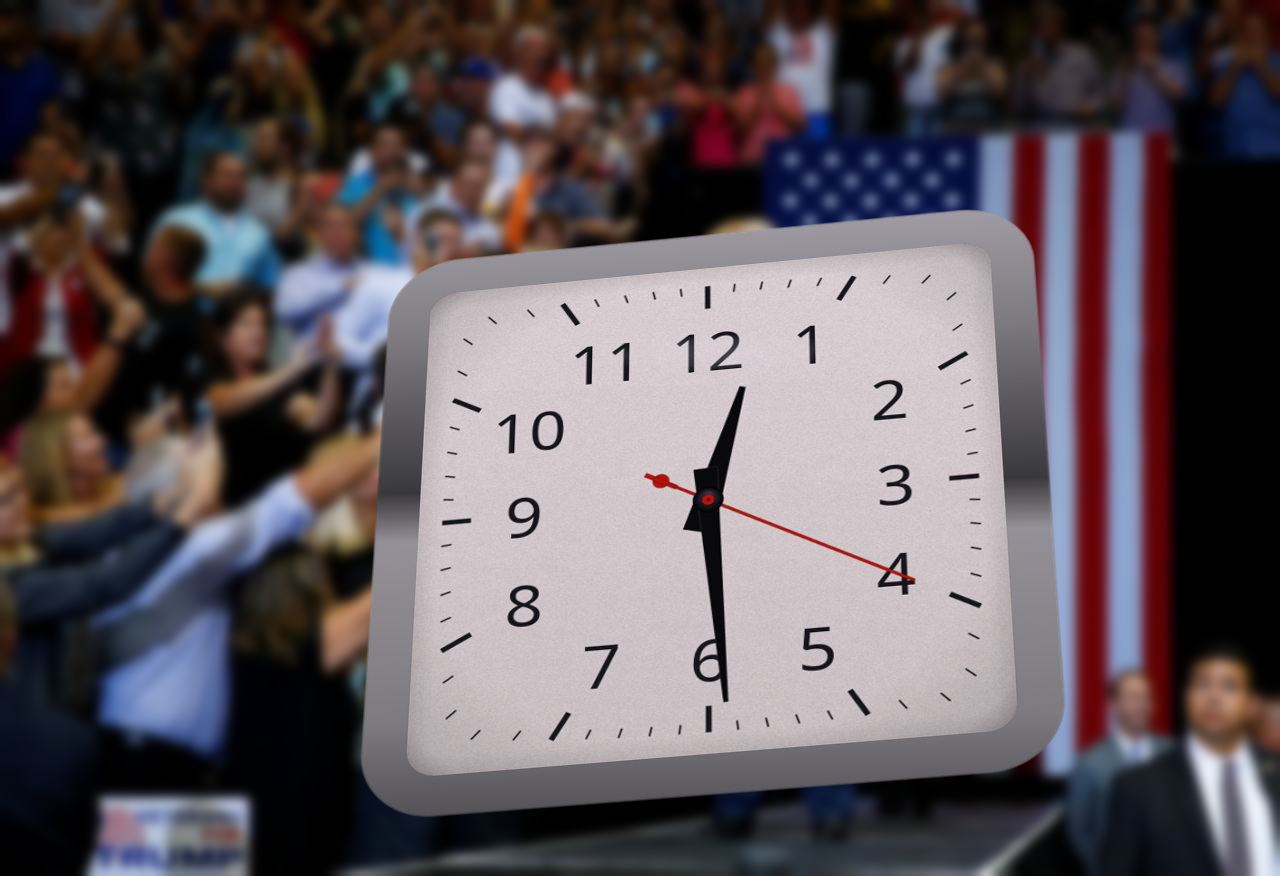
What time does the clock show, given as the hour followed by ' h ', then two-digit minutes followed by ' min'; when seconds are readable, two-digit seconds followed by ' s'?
12 h 29 min 20 s
